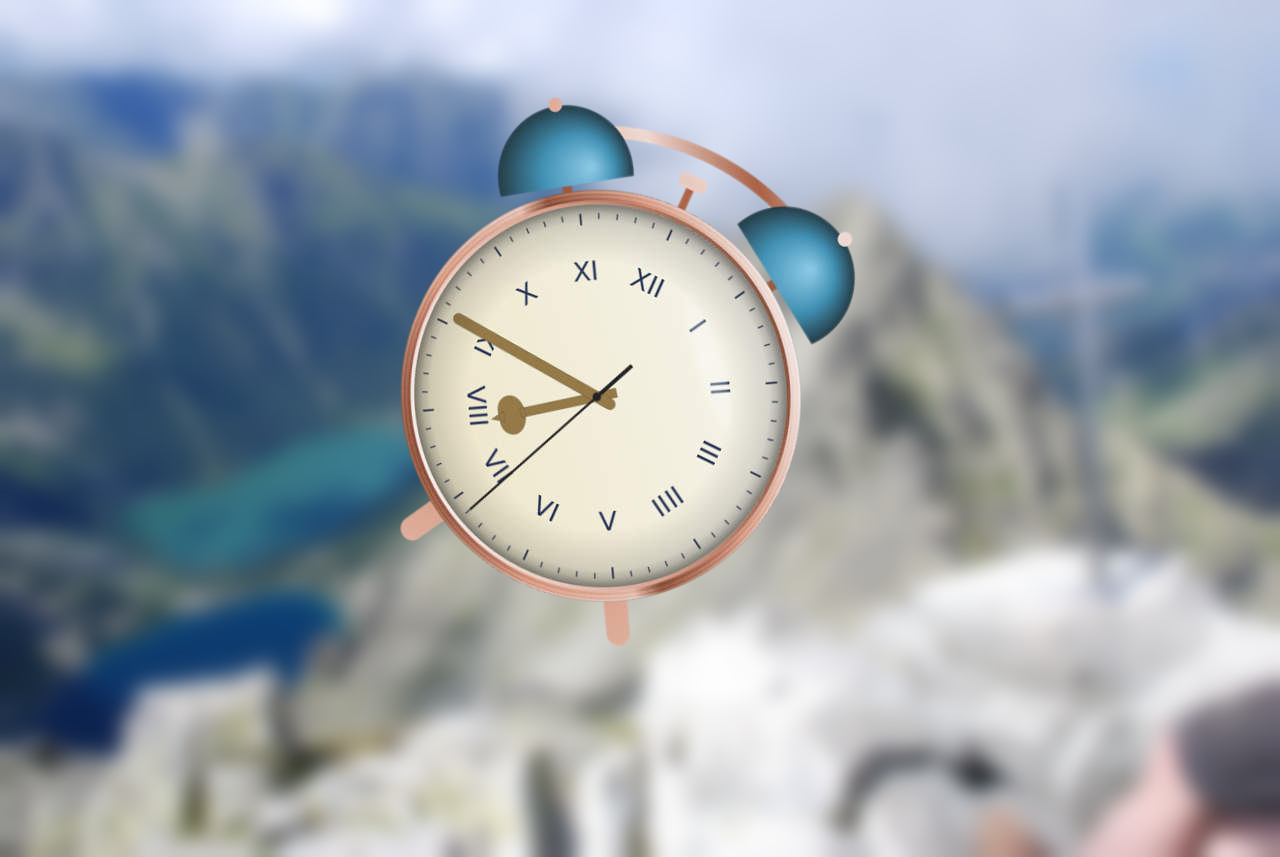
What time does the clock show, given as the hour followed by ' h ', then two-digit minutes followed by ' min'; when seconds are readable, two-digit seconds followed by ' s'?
7 h 45 min 34 s
